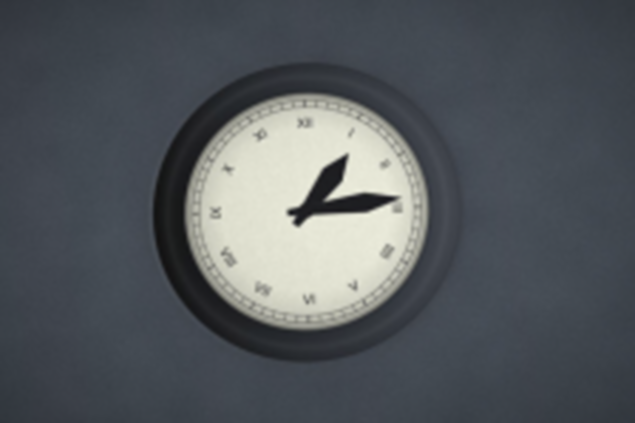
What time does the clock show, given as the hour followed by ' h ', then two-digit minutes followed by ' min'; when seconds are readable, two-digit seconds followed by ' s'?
1 h 14 min
